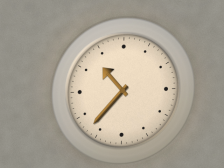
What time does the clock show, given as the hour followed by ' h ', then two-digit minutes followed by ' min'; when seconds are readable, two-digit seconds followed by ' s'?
10 h 37 min
